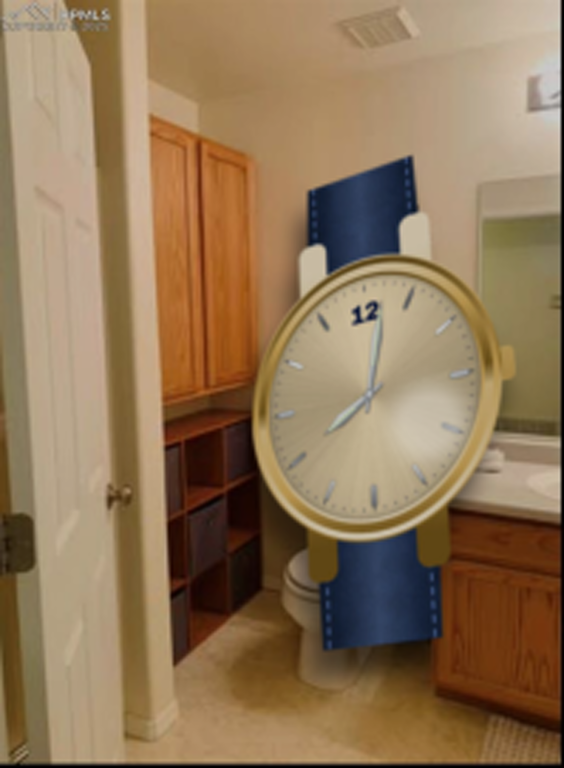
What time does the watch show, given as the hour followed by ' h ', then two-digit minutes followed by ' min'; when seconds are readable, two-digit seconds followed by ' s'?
8 h 02 min
